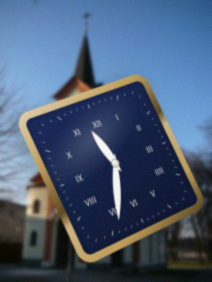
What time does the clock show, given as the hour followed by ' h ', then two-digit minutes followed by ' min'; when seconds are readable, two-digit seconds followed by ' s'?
11 h 34 min
